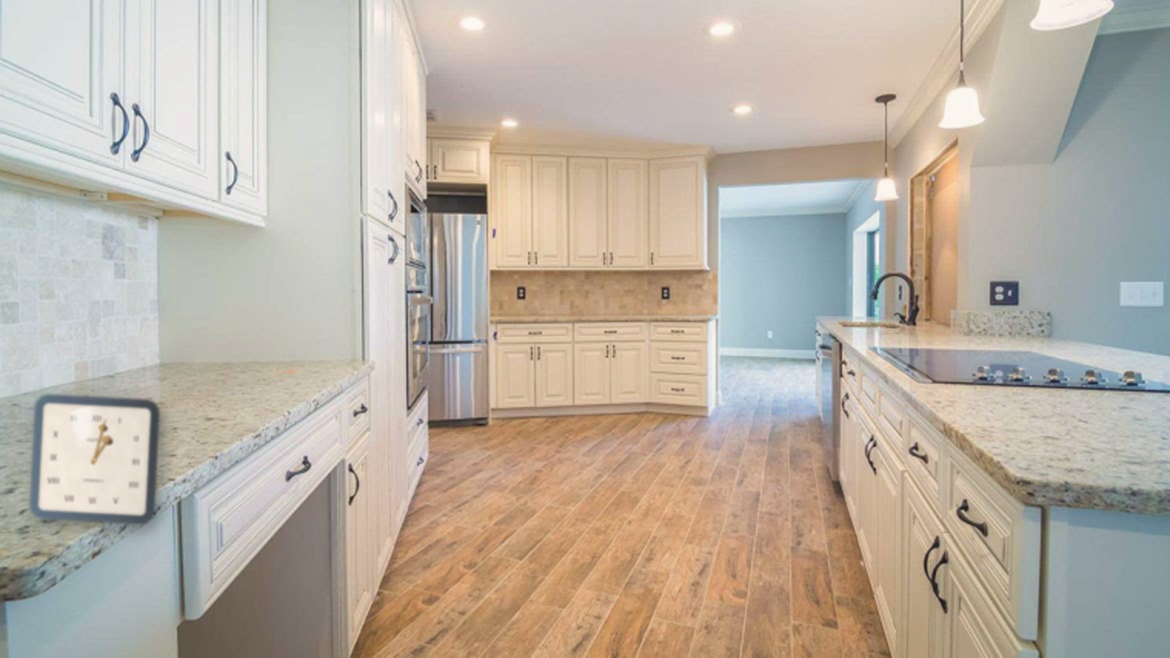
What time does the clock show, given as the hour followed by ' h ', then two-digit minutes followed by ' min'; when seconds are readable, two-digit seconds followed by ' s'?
1 h 02 min
